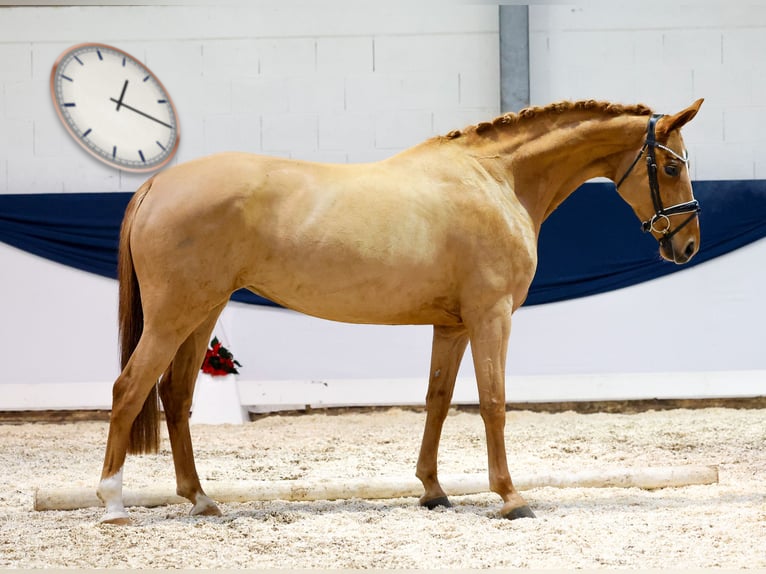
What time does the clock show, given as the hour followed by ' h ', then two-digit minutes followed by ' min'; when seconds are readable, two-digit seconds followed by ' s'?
1 h 20 min
